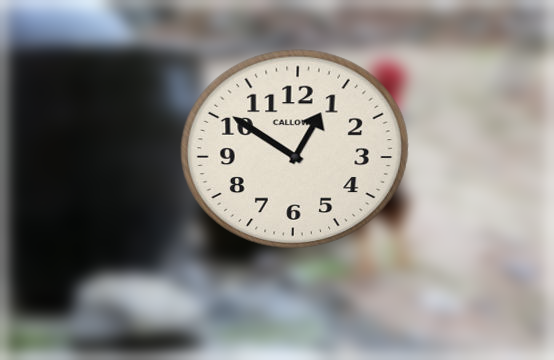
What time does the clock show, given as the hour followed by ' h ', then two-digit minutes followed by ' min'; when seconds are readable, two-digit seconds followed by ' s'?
12 h 51 min
